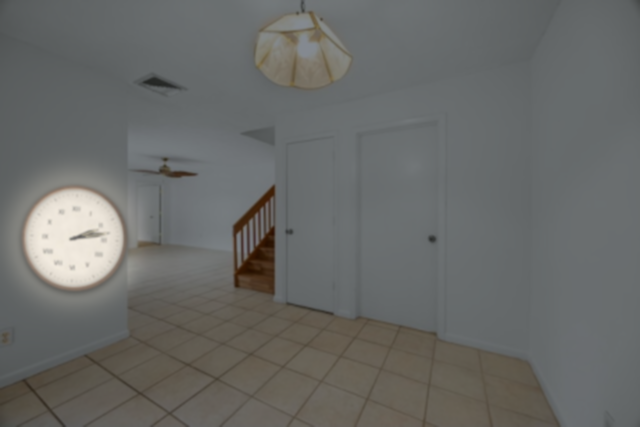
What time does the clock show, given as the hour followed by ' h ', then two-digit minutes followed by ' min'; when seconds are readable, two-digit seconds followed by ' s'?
2 h 13 min
